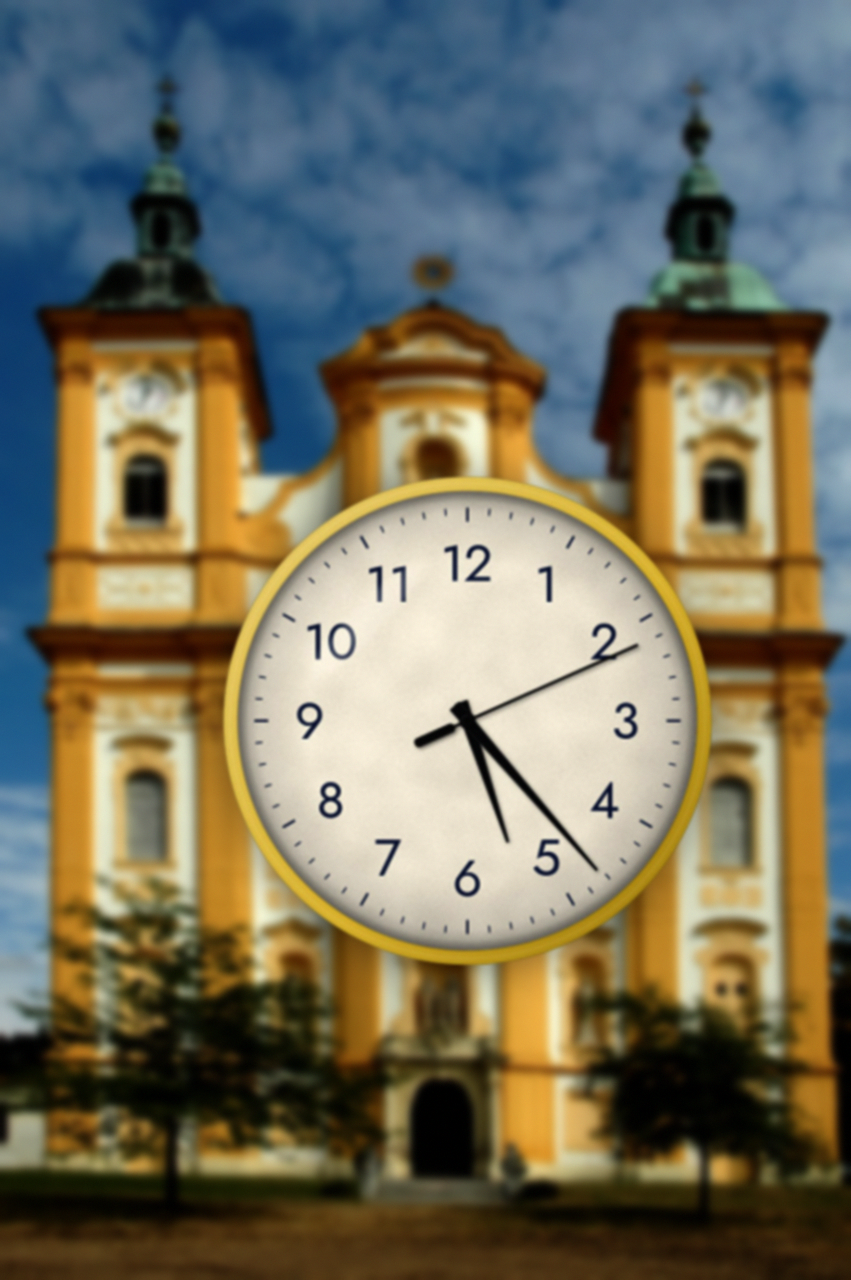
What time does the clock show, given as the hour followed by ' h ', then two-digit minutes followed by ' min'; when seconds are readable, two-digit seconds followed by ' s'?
5 h 23 min 11 s
